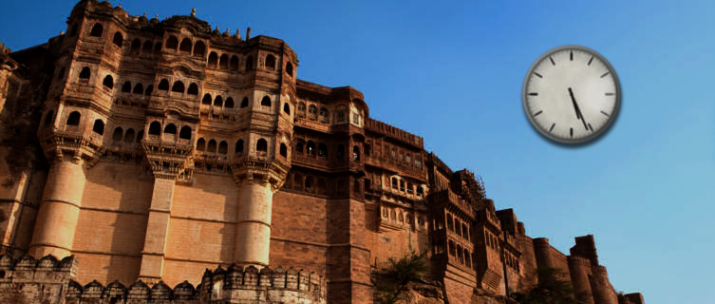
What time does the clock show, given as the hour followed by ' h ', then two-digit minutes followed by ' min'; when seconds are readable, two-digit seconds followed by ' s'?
5 h 26 min
